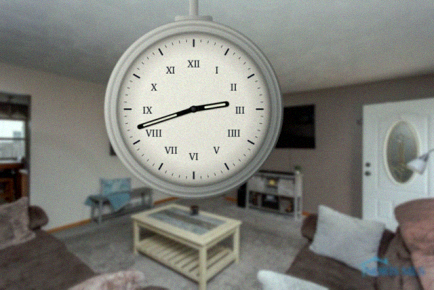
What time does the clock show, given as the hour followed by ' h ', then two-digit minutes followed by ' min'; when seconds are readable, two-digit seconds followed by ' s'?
2 h 42 min
